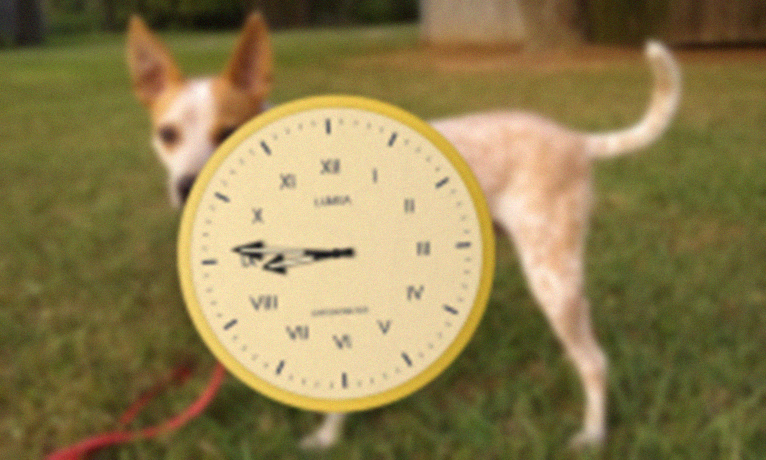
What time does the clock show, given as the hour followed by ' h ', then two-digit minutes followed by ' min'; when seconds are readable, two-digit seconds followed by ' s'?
8 h 46 min
